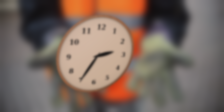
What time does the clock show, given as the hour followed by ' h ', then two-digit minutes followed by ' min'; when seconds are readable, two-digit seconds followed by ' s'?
2 h 35 min
